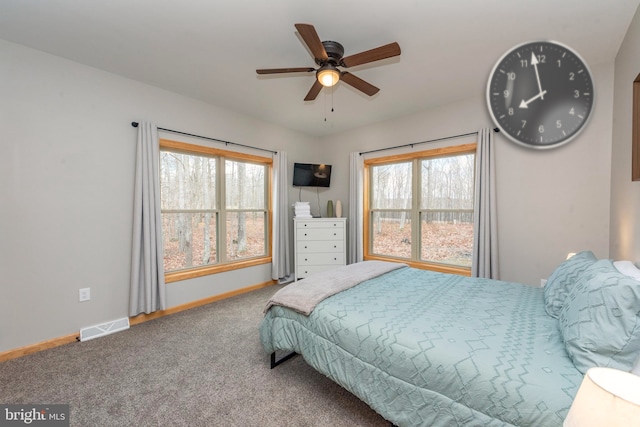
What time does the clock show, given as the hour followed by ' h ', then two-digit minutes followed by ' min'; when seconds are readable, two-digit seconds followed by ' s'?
7 h 58 min
